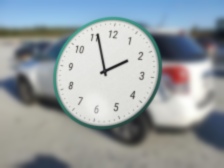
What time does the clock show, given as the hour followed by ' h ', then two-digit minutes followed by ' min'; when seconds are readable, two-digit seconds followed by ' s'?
1 h 56 min
